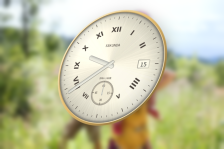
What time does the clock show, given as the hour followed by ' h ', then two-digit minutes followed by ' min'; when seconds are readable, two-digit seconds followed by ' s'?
9 h 39 min
